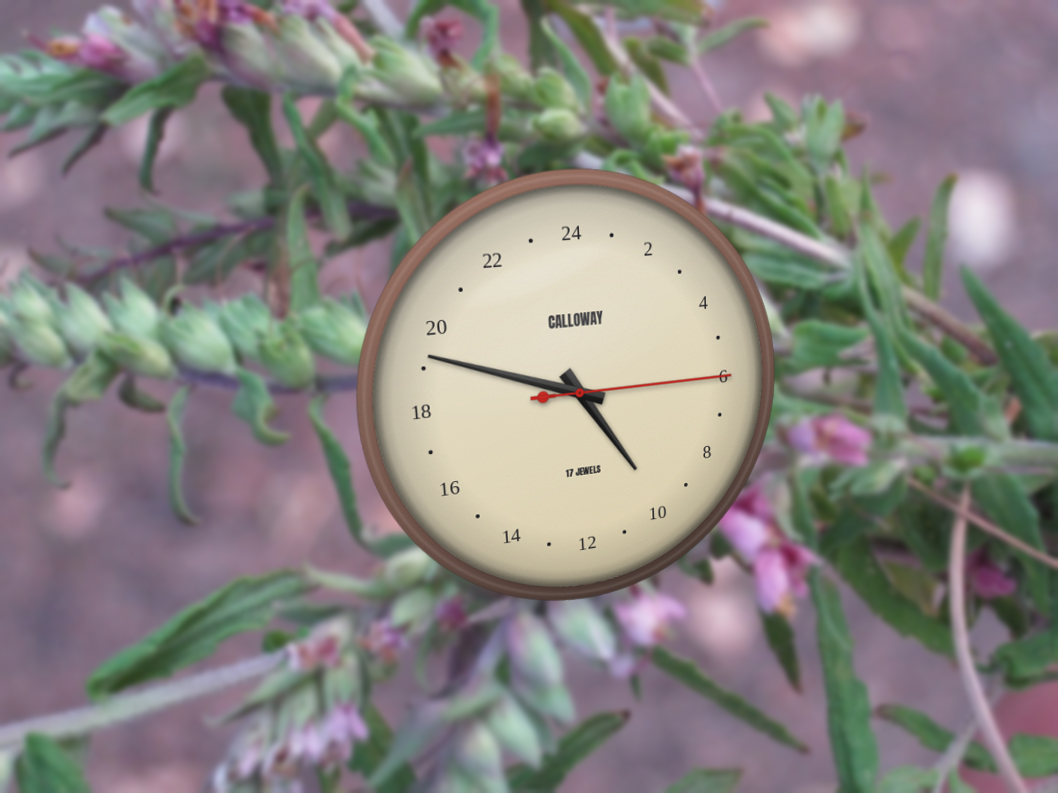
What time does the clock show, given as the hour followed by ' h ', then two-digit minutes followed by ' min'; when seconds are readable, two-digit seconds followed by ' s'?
9 h 48 min 15 s
